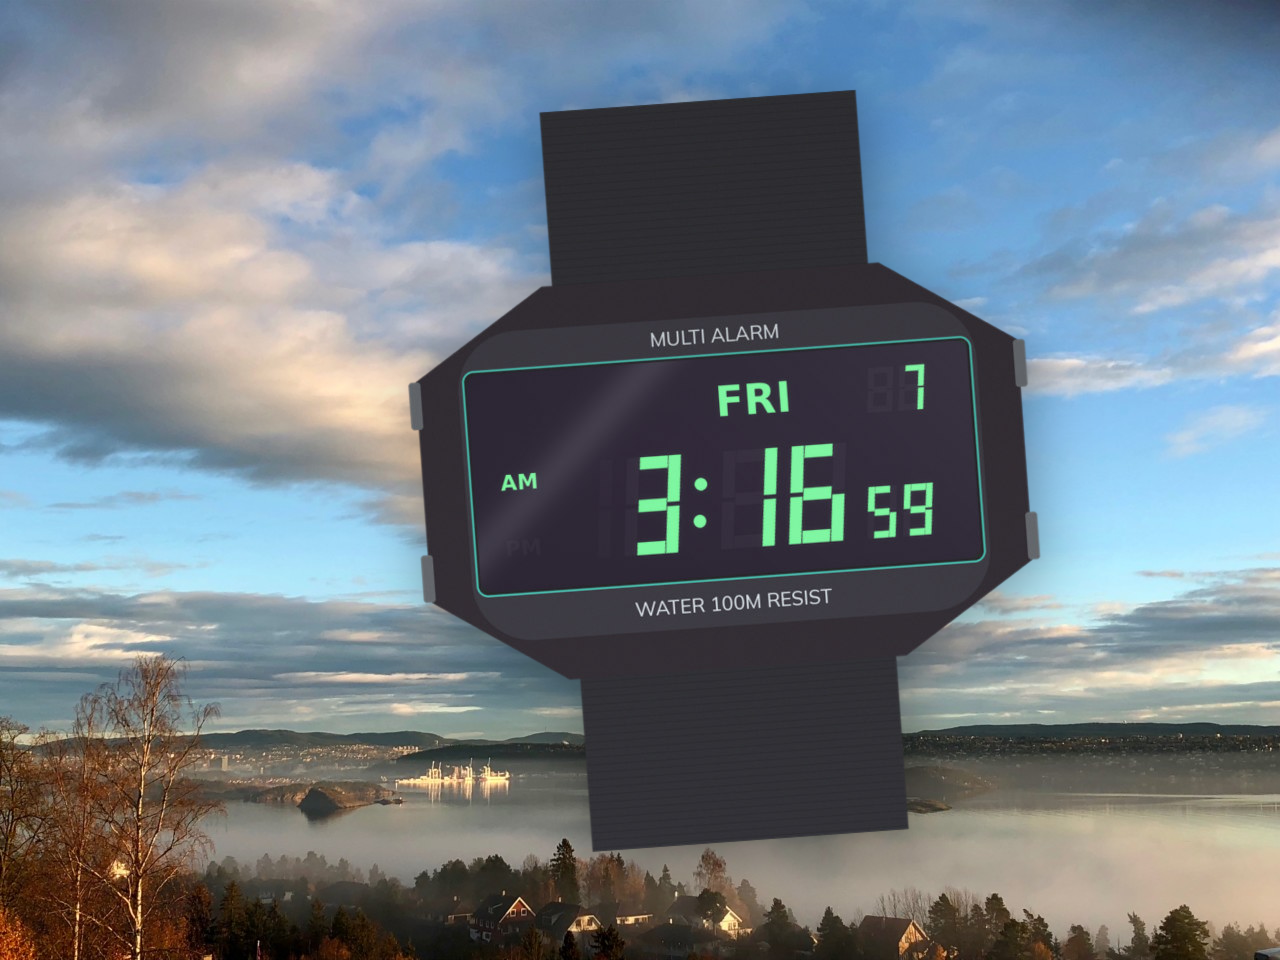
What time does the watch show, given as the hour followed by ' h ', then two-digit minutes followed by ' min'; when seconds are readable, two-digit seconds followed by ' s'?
3 h 16 min 59 s
